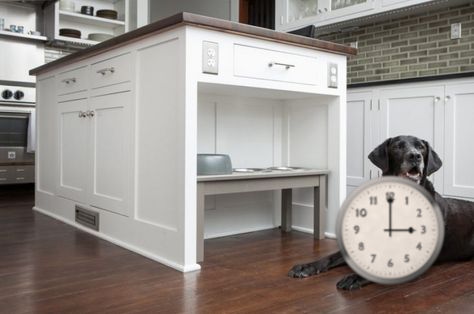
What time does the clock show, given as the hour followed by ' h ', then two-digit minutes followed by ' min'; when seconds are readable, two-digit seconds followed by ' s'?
3 h 00 min
